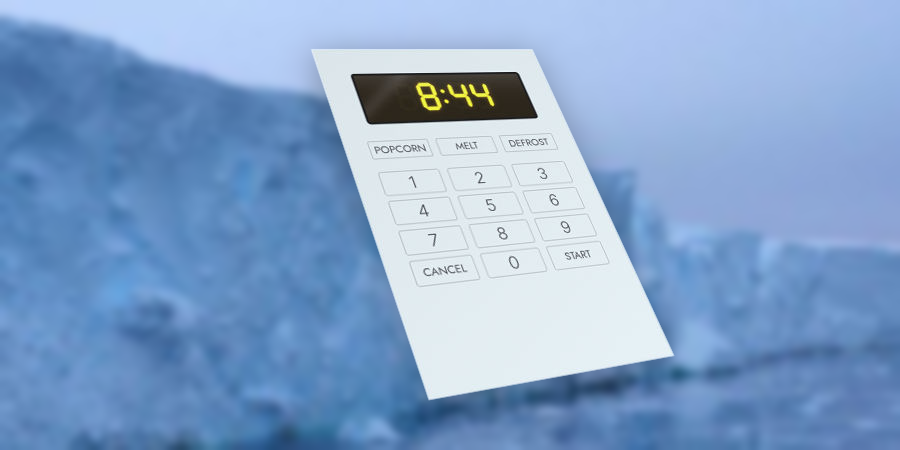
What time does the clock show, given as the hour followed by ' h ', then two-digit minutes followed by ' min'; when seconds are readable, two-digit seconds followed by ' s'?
8 h 44 min
